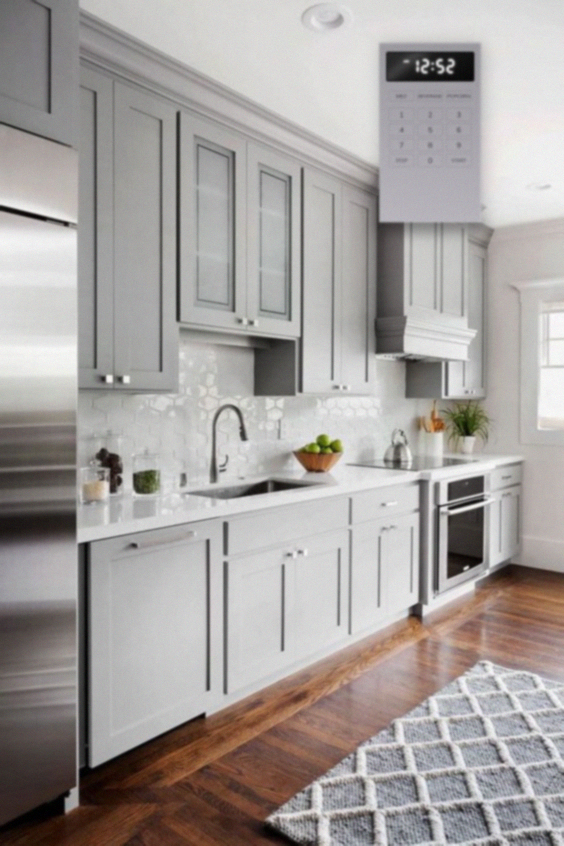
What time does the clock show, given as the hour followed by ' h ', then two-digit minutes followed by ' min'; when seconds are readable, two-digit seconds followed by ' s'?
12 h 52 min
